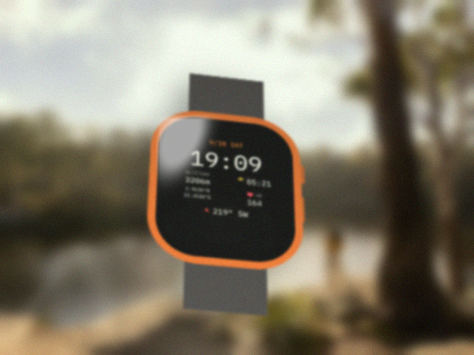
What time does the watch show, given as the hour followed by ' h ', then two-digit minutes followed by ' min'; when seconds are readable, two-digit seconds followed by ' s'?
19 h 09 min
